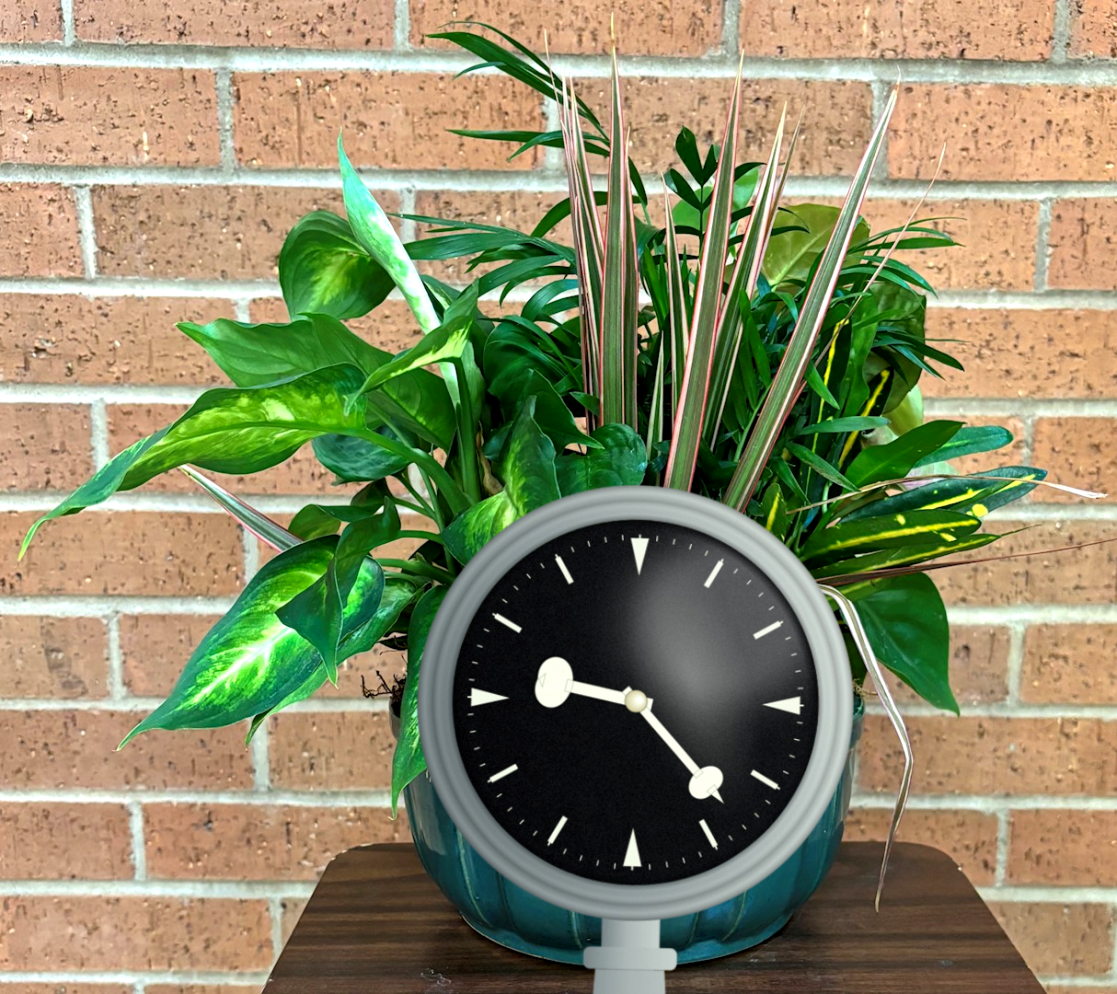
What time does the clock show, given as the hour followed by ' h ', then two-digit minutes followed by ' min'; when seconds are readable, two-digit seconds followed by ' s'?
9 h 23 min
